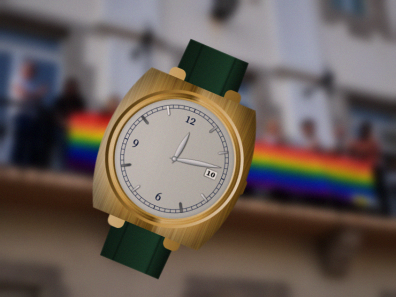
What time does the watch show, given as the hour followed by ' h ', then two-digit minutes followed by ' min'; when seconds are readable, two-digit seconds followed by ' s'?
12 h 13 min
